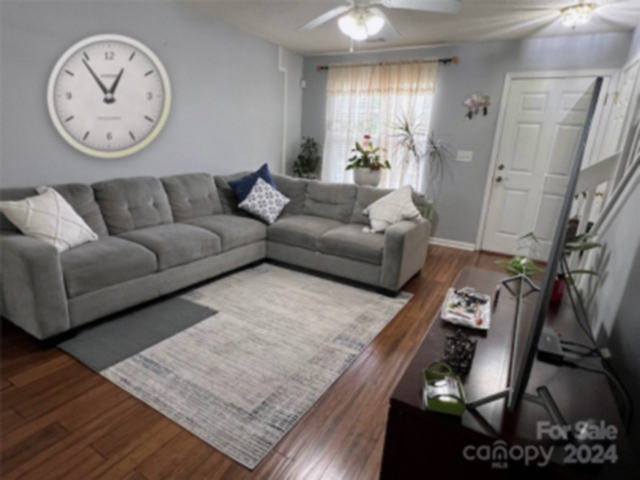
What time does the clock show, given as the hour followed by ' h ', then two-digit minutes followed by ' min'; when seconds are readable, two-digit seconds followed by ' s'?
12 h 54 min
